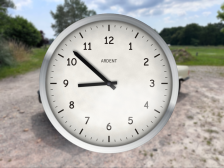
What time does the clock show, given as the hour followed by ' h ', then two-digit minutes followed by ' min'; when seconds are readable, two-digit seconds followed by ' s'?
8 h 52 min
